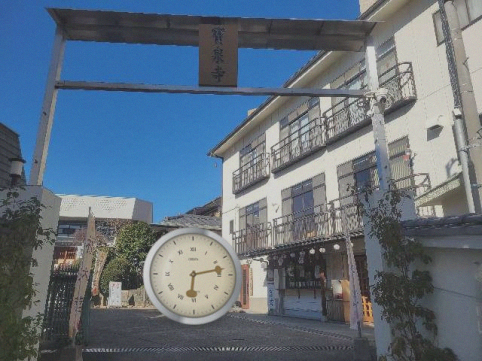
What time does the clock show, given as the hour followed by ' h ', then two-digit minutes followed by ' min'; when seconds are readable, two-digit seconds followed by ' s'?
6 h 13 min
